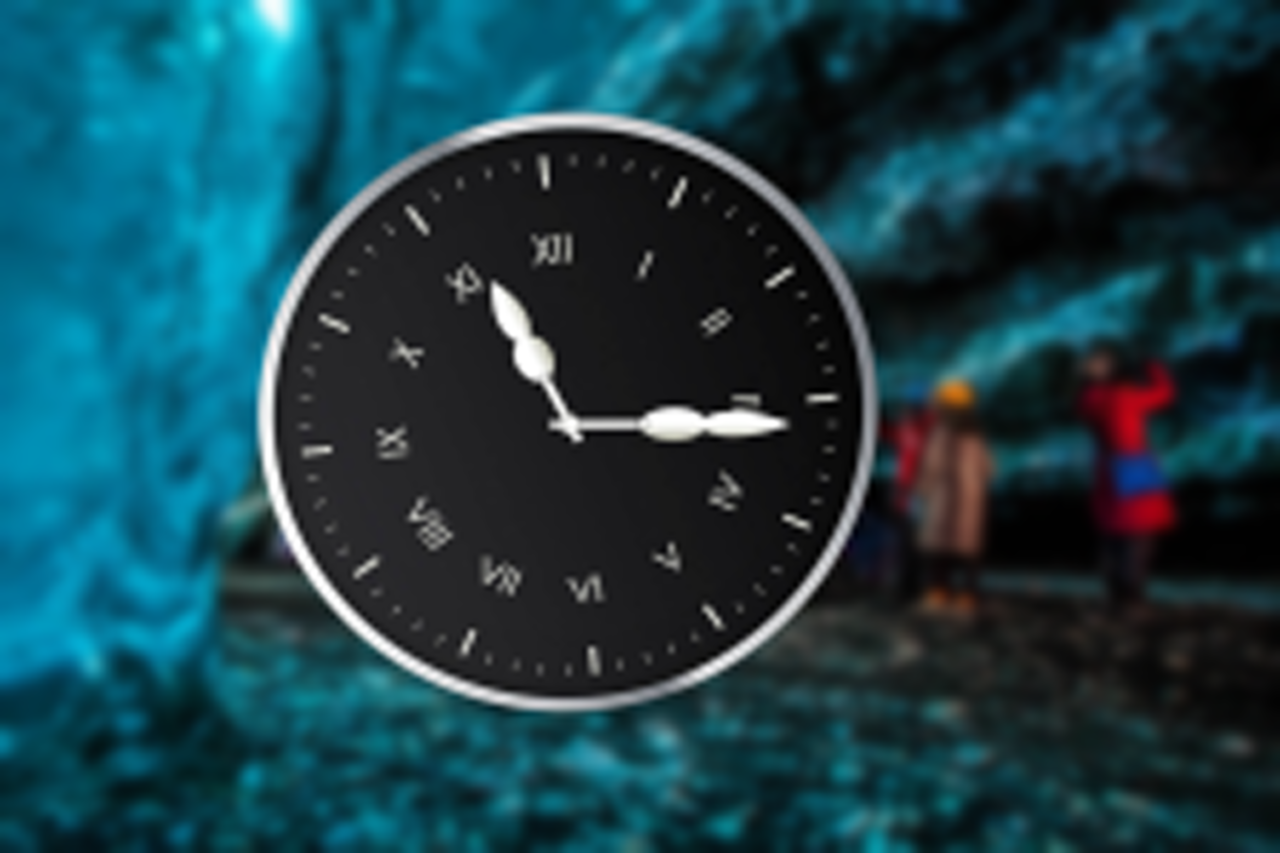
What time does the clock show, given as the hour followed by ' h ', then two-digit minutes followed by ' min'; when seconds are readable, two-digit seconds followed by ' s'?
11 h 16 min
